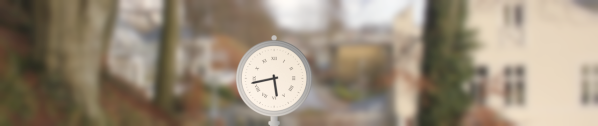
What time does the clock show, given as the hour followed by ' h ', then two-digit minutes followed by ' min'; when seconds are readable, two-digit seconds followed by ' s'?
5 h 43 min
